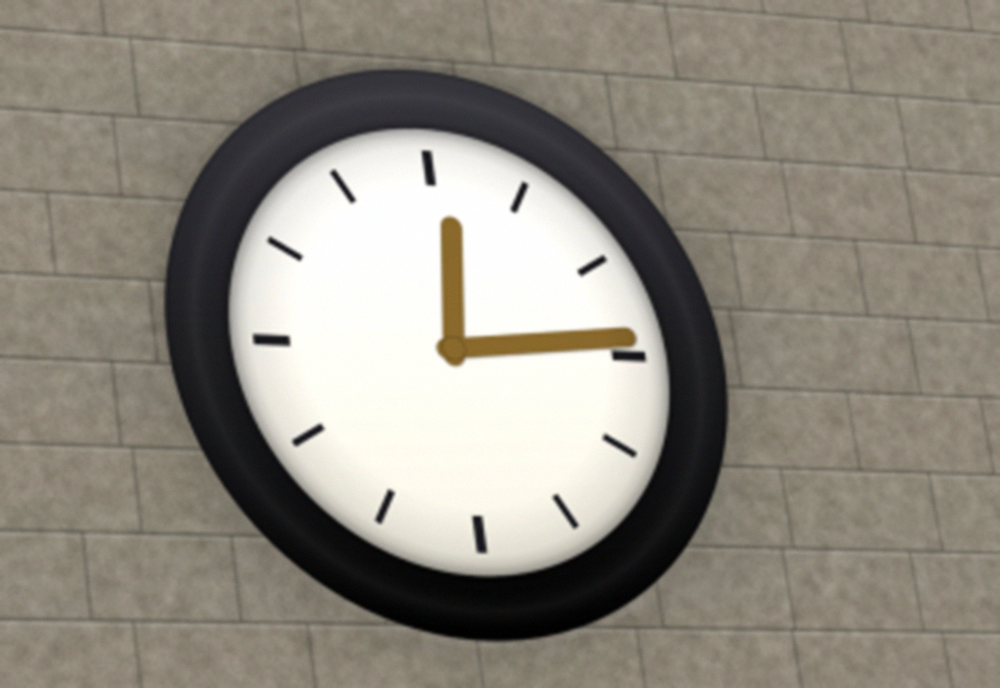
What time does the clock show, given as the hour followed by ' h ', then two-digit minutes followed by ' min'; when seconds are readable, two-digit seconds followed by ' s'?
12 h 14 min
